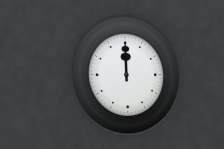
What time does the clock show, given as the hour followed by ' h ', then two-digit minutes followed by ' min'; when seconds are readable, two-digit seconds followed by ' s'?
12 h 00 min
